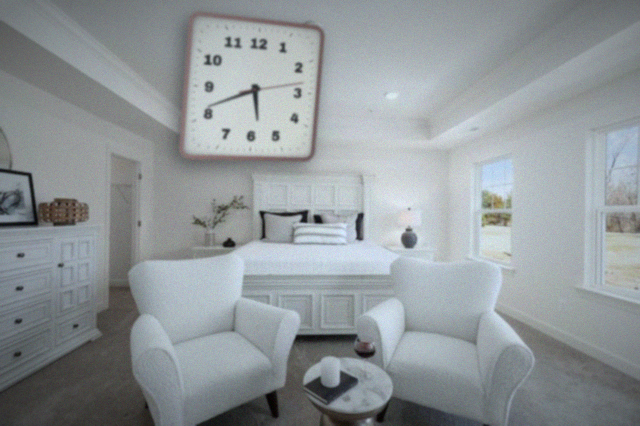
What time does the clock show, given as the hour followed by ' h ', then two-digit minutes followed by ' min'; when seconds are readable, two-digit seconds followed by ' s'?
5 h 41 min 13 s
